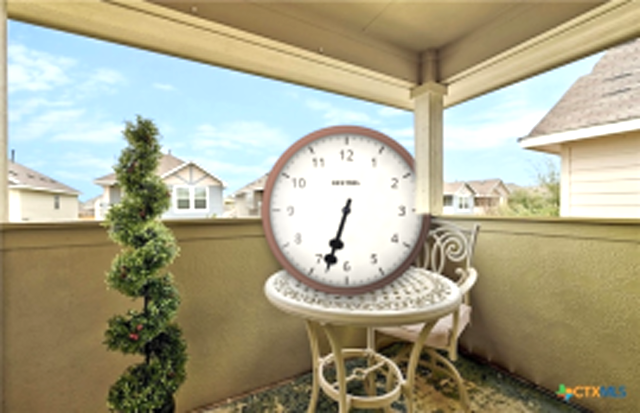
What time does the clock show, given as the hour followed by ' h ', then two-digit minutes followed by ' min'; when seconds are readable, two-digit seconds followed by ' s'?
6 h 33 min
